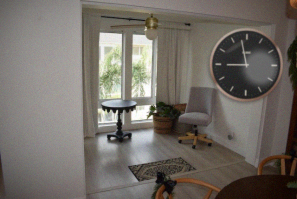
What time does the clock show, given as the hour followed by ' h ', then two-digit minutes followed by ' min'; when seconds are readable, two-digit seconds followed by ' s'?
8 h 58 min
